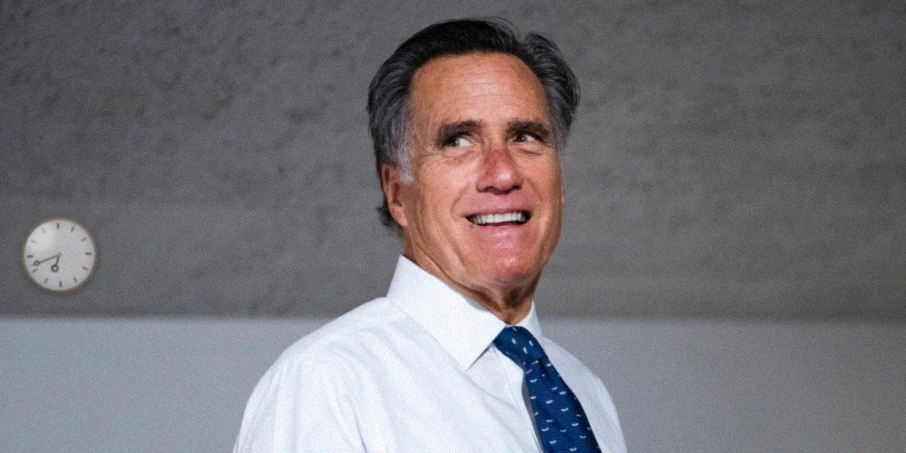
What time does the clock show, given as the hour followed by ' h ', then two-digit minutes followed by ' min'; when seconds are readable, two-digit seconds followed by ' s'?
6 h 42 min
